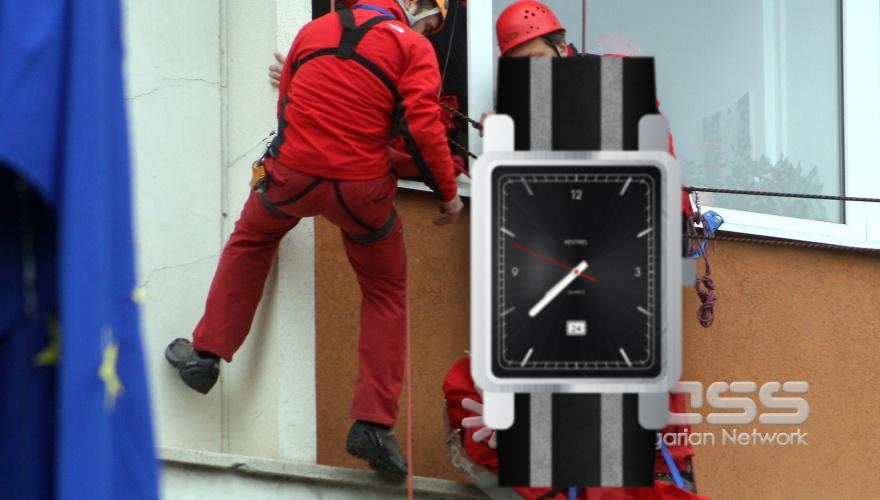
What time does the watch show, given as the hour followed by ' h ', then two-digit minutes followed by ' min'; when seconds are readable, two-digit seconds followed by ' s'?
7 h 37 min 49 s
